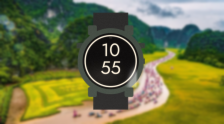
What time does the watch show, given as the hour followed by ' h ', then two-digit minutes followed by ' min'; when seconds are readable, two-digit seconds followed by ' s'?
10 h 55 min
